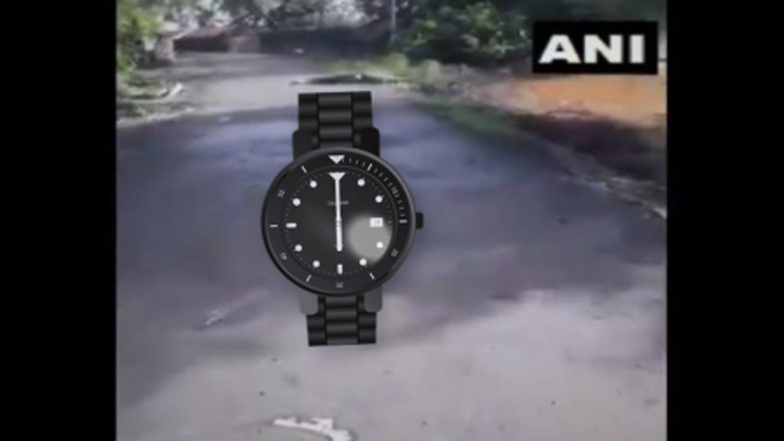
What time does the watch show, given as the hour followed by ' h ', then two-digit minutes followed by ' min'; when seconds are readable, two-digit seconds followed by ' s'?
6 h 00 min
